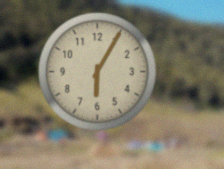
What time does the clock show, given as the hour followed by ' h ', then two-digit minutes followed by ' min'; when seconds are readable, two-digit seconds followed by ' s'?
6 h 05 min
